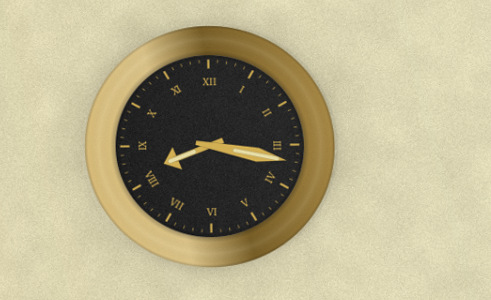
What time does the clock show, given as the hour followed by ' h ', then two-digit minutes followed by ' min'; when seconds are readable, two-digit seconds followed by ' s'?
8 h 17 min
